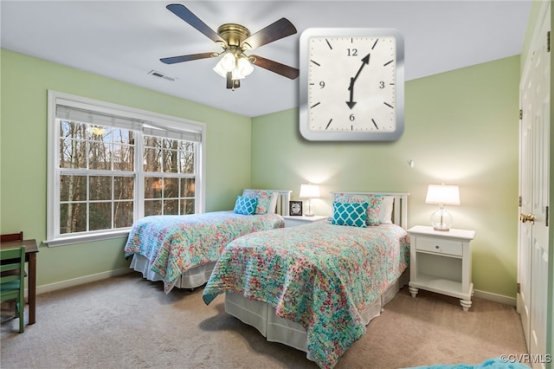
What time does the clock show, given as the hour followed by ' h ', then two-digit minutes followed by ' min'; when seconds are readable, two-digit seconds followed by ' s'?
6 h 05 min
